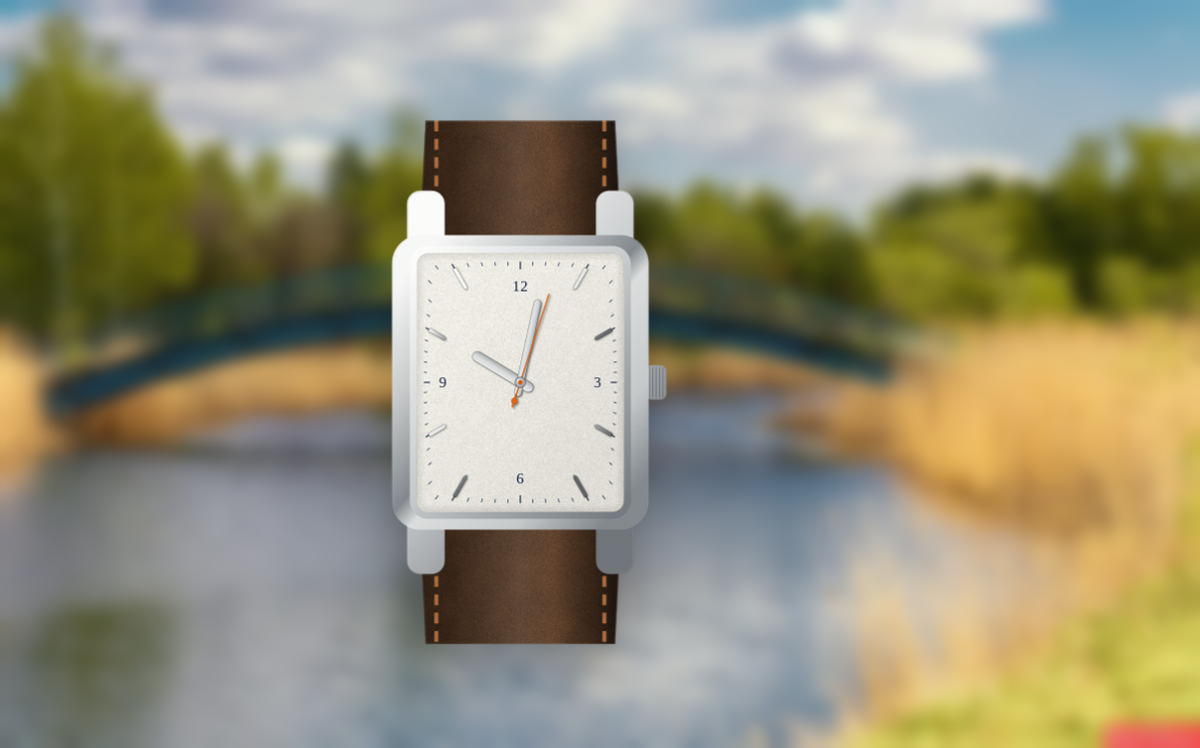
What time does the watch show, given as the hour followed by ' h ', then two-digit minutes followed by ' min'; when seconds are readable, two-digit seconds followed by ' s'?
10 h 02 min 03 s
